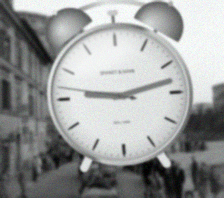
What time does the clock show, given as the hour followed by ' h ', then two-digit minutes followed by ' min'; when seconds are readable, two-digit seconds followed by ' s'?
9 h 12 min 47 s
